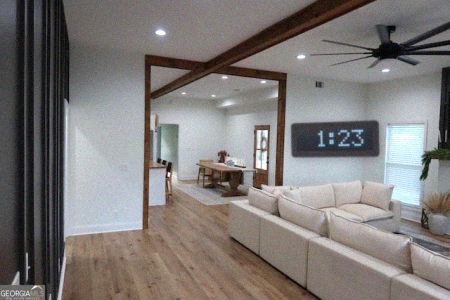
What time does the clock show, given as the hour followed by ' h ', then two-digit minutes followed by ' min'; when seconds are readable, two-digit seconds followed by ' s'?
1 h 23 min
